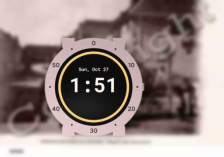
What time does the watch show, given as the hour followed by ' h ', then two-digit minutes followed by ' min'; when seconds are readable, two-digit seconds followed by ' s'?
1 h 51 min
